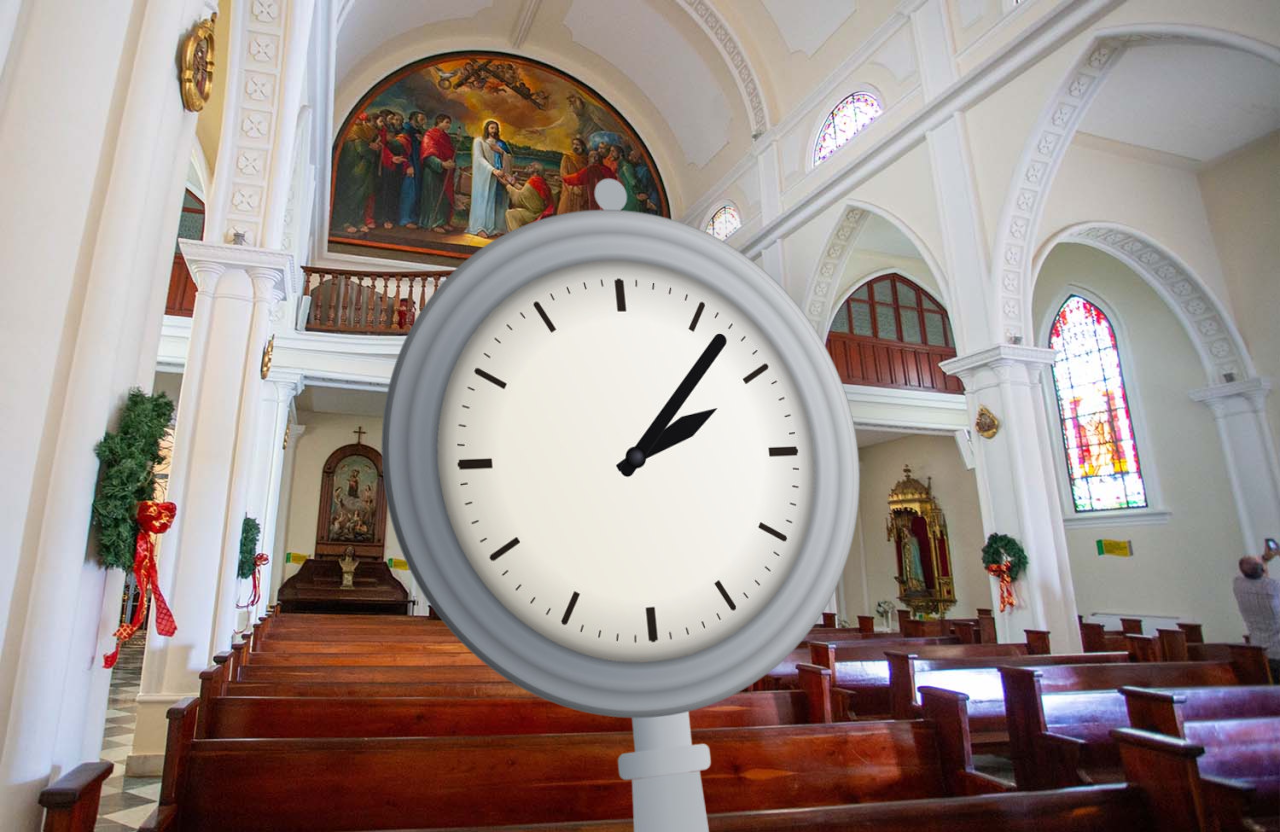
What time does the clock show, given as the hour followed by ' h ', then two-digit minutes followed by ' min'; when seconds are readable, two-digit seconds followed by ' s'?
2 h 07 min
